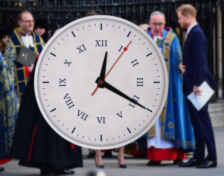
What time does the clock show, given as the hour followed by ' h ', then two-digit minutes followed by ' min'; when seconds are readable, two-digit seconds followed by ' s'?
12 h 20 min 06 s
